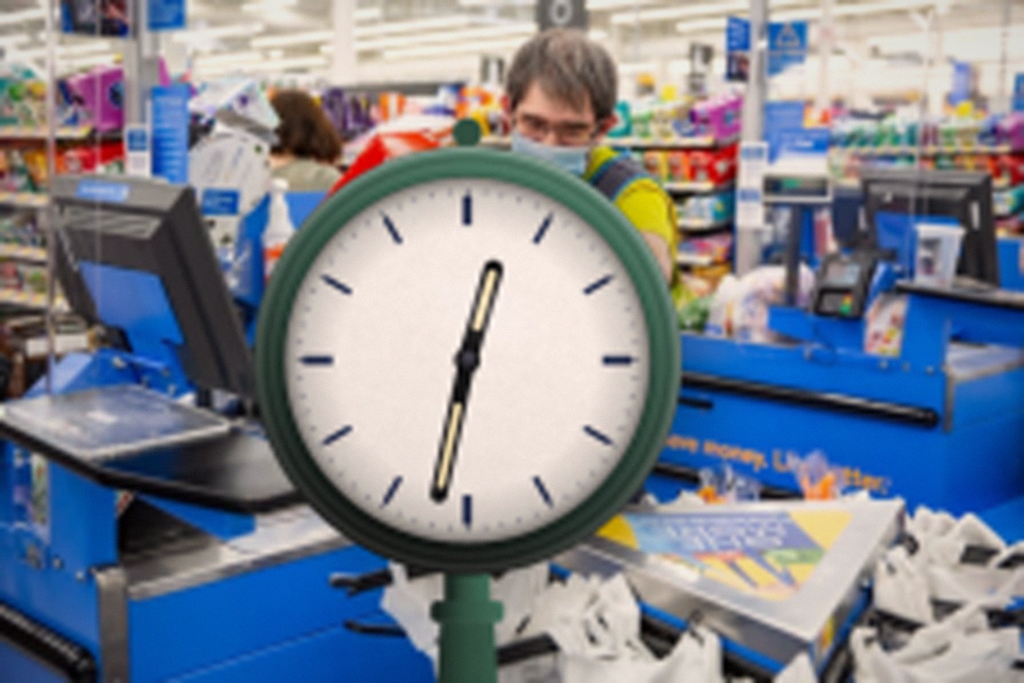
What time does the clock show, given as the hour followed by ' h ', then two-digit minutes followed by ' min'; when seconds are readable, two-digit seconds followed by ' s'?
12 h 32 min
